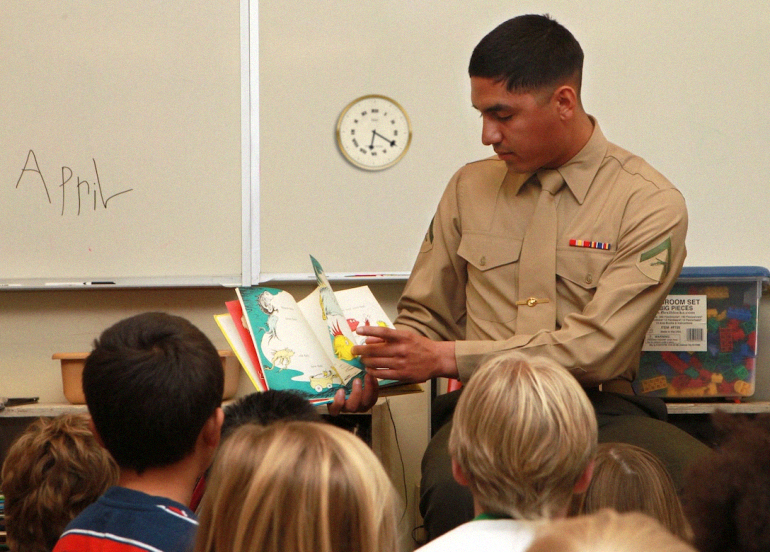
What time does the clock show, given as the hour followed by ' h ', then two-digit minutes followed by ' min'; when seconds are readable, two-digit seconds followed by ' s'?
6 h 20 min
